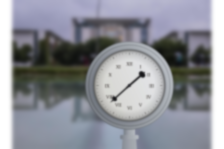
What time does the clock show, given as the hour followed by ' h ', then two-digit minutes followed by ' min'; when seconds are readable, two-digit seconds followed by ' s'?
1 h 38 min
